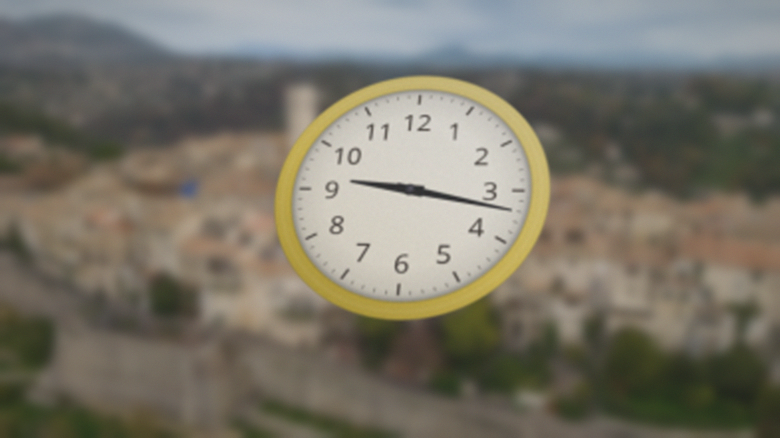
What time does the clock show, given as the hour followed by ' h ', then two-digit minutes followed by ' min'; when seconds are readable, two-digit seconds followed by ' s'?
9 h 17 min
